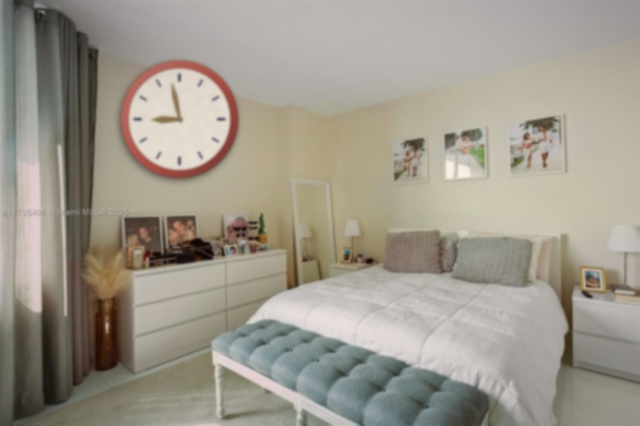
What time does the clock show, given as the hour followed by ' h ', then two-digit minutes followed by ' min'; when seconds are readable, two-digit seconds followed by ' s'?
8 h 58 min
